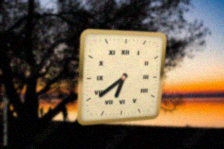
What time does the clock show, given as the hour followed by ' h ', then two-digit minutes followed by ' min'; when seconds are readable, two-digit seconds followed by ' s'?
6 h 39 min
